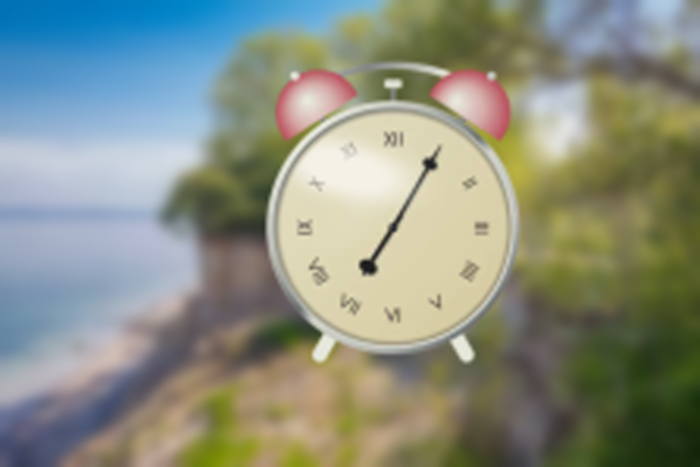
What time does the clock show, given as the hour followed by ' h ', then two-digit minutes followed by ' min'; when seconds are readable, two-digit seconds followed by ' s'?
7 h 05 min
